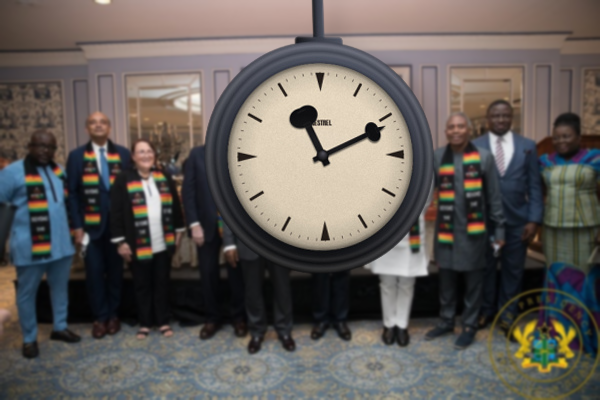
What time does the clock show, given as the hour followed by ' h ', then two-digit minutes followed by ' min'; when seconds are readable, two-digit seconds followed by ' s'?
11 h 11 min
